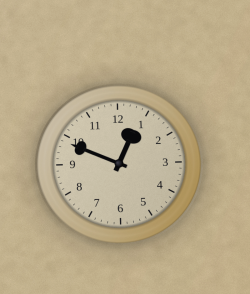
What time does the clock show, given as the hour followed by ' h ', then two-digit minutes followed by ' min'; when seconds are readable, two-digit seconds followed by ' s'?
12 h 49 min
